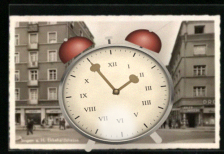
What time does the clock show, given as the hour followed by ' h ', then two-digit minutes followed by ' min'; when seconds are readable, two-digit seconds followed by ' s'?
1 h 55 min
